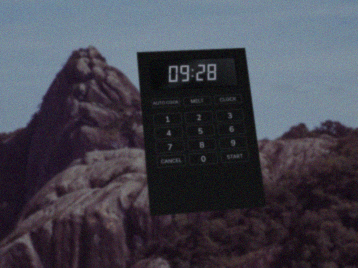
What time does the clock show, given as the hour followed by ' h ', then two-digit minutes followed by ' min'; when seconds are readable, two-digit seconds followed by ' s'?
9 h 28 min
